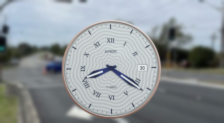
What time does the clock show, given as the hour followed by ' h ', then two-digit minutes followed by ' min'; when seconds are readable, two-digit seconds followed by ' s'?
8 h 21 min
